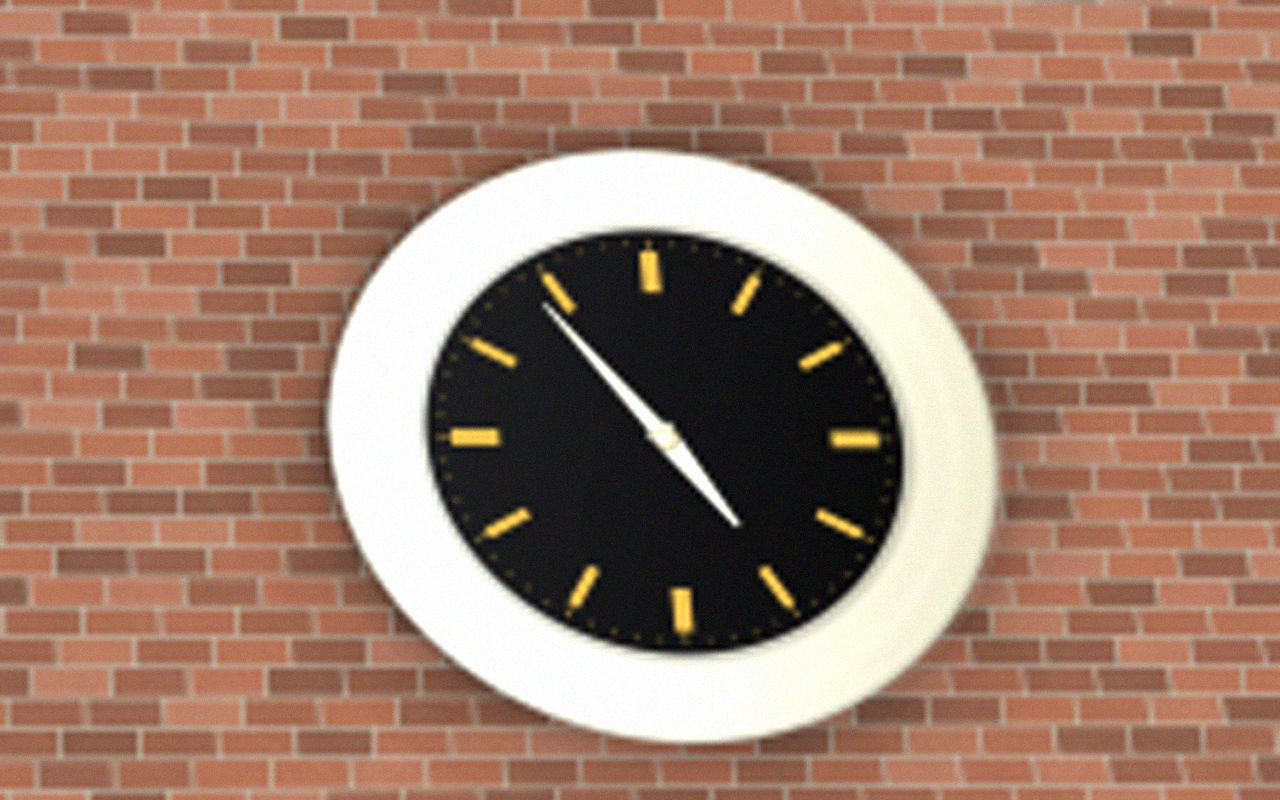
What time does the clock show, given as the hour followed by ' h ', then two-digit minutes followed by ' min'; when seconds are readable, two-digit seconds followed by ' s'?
4 h 54 min
